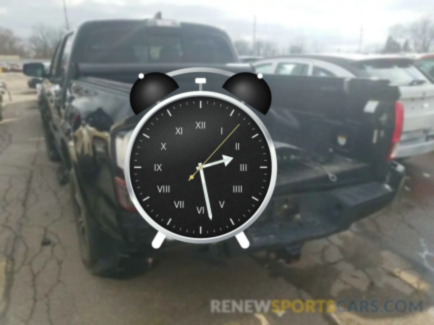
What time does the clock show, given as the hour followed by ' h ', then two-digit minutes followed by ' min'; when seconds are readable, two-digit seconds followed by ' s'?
2 h 28 min 07 s
